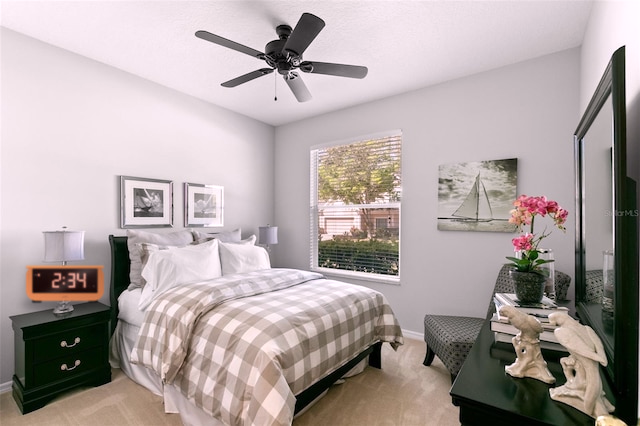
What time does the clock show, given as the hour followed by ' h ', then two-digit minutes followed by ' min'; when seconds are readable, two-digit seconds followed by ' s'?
2 h 34 min
